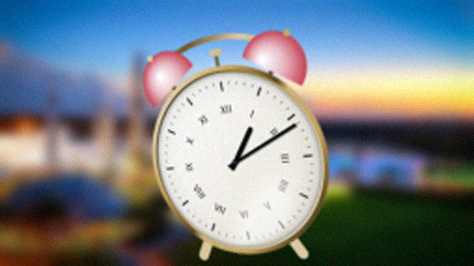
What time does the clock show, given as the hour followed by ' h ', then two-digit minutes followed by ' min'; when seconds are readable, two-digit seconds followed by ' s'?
1 h 11 min
